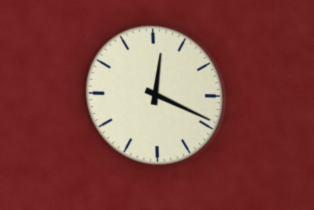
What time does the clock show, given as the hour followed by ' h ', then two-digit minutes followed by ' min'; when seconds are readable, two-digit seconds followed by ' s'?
12 h 19 min
